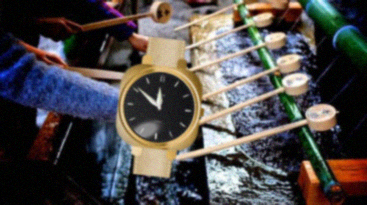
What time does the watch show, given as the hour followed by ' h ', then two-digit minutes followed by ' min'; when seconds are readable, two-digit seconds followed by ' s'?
11 h 51 min
